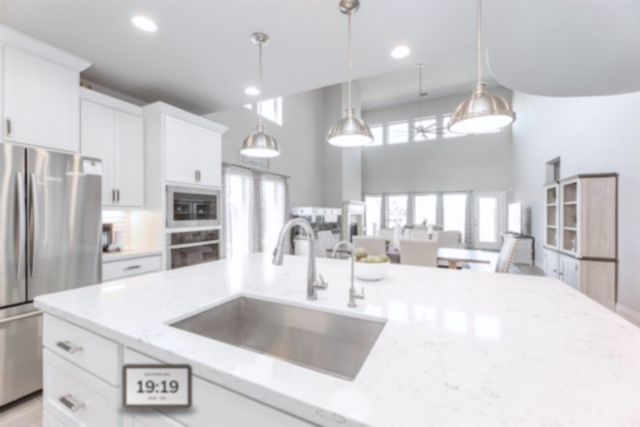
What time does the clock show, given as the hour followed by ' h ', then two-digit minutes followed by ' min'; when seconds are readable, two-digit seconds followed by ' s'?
19 h 19 min
